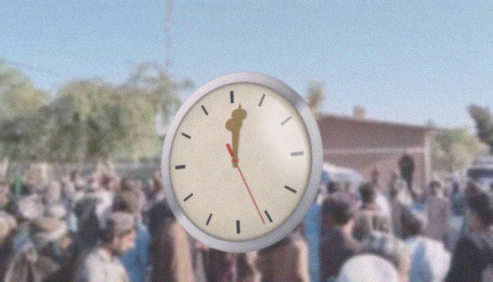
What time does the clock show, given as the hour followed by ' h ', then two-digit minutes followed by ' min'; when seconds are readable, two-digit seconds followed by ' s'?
12 h 01 min 26 s
